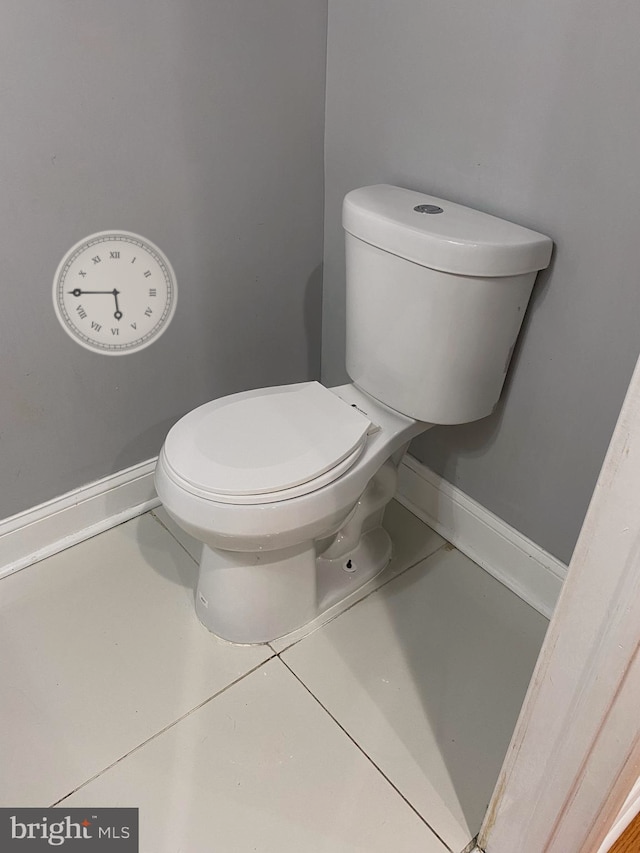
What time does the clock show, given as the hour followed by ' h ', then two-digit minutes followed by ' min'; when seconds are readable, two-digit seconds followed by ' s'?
5 h 45 min
